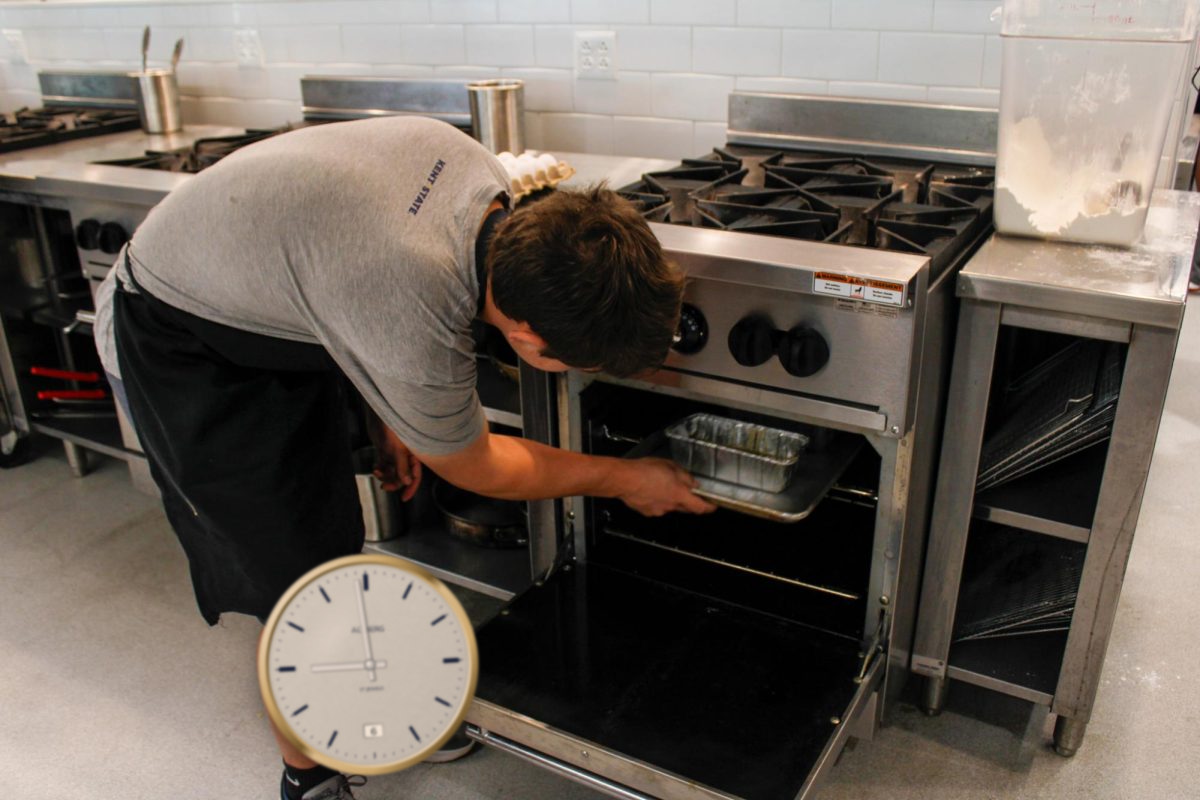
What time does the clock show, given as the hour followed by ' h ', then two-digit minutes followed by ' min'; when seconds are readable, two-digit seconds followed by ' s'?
8 h 59 min
